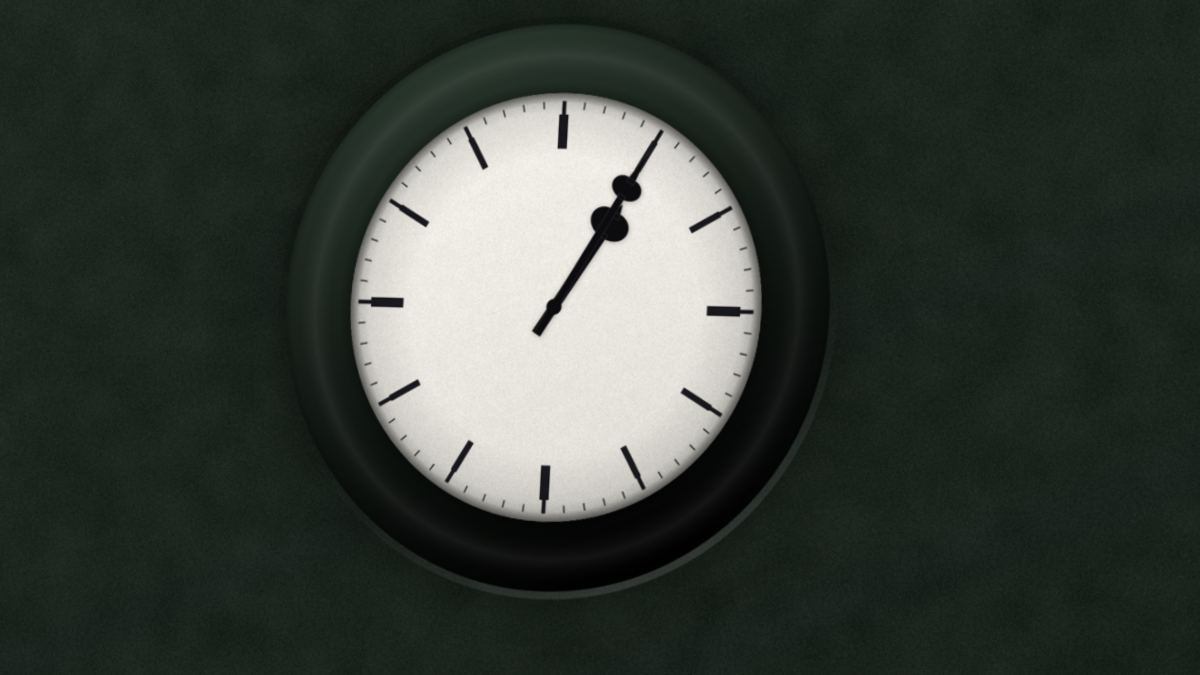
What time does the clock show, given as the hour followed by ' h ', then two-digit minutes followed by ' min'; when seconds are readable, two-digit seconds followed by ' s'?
1 h 05 min
